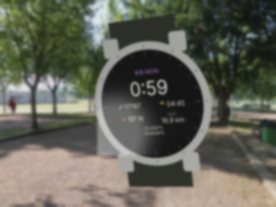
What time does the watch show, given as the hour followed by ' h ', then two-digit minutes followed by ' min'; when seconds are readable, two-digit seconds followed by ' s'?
0 h 59 min
